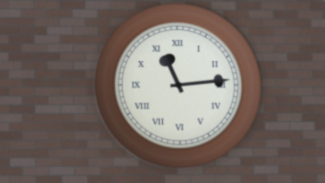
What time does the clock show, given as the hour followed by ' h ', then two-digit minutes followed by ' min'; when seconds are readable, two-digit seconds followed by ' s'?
11 h 14 min
